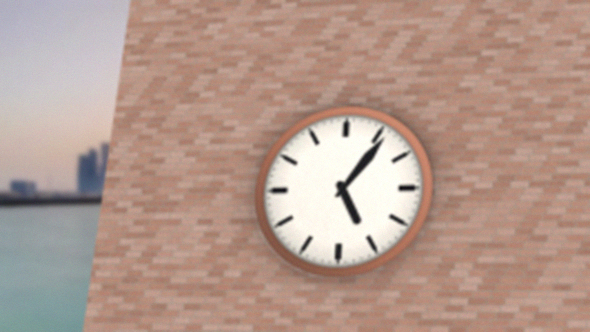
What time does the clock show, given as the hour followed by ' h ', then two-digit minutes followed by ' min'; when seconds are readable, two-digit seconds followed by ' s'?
5 h 06 min
